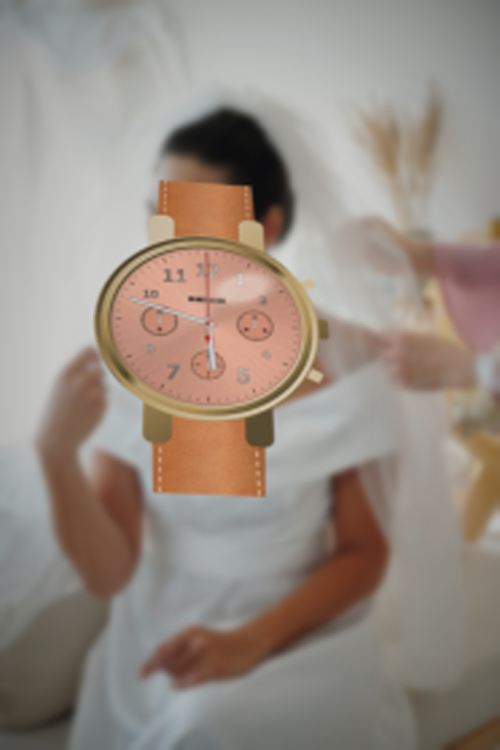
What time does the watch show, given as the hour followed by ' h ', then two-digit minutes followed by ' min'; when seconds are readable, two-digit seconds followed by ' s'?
5 h 48 min
